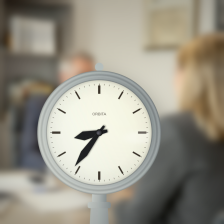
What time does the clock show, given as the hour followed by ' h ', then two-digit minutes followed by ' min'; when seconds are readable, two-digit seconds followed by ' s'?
8 h 36 min
